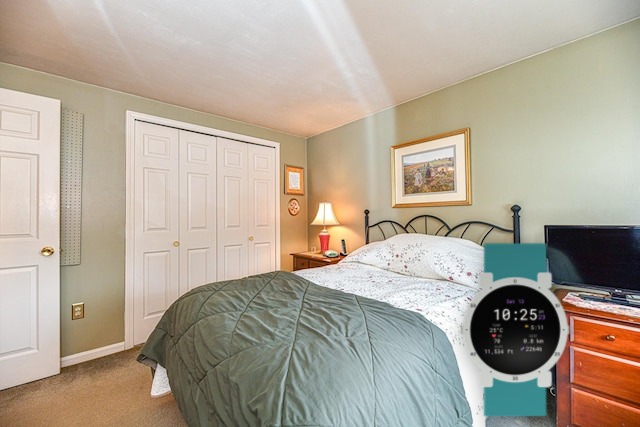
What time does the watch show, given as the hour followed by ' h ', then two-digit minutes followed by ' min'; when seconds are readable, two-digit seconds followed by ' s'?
10 h 25 min
